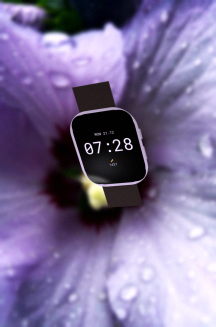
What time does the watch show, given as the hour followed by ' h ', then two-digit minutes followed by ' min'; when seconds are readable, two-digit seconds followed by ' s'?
7 h 28 min
